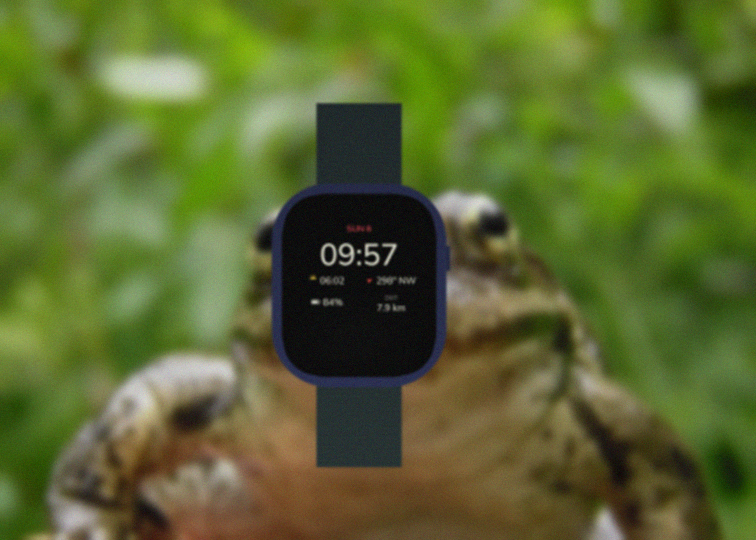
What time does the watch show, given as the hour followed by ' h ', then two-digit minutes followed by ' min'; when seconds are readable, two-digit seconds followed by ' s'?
9 h 57 min
